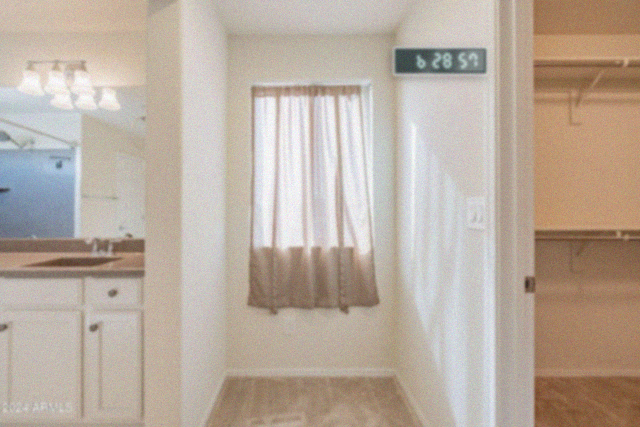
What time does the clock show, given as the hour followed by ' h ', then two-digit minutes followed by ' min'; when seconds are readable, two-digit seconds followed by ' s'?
6 h 28 min 57 s
